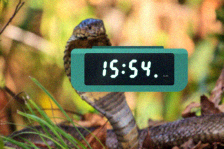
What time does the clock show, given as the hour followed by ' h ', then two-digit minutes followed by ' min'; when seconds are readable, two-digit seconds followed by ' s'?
15 h 54 min
